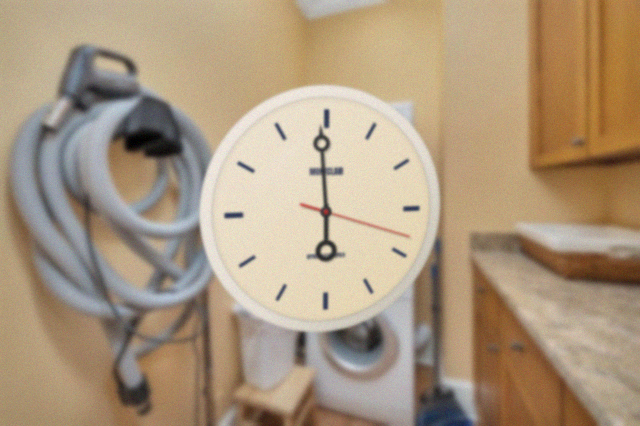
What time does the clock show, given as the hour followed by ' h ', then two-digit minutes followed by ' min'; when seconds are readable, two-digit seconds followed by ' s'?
5 h 59 min 18 s
